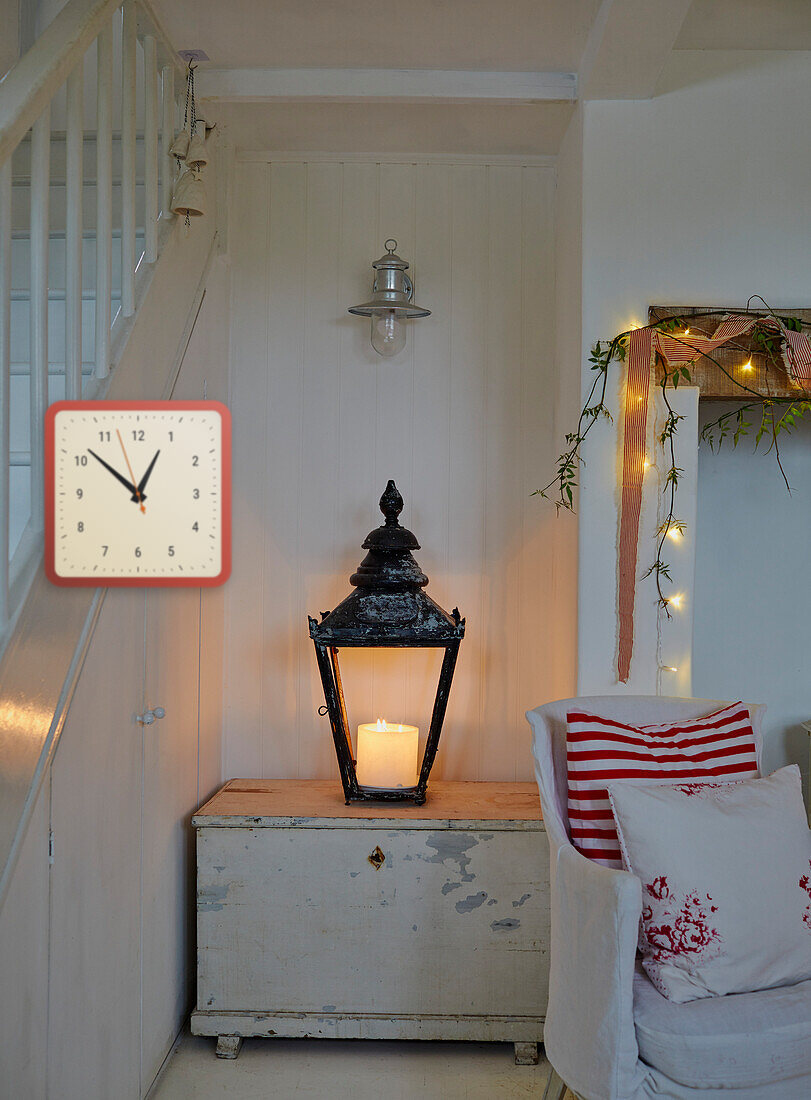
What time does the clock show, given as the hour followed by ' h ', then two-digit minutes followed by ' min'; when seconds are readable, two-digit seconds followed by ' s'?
12 h 51 min 57 s
